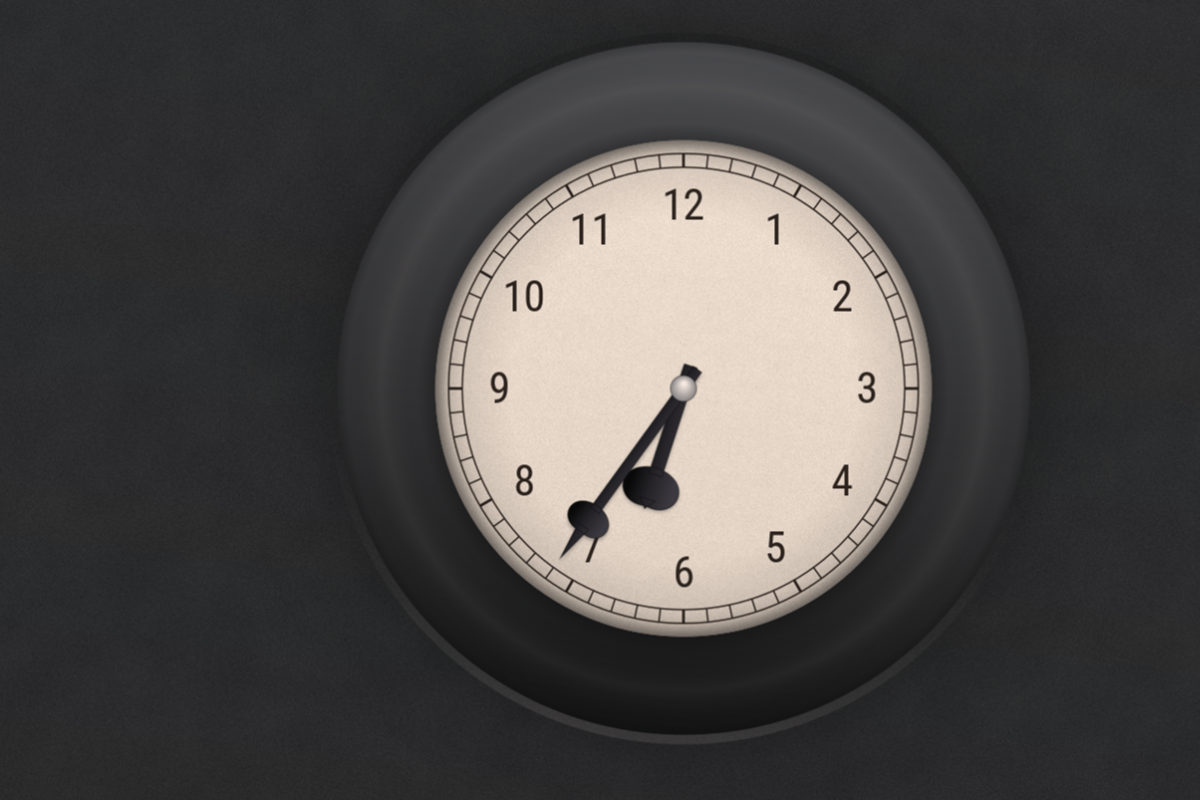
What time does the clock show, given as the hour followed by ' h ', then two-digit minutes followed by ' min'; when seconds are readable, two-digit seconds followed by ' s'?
6 h 36 min
